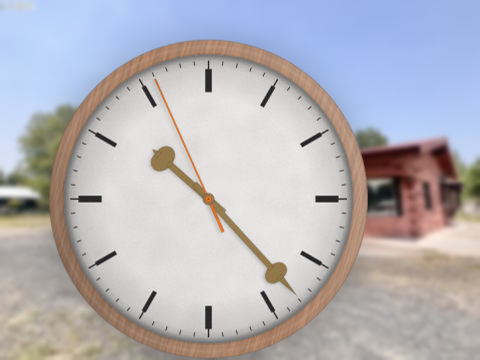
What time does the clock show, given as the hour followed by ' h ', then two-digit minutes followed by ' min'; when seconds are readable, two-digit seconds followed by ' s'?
10 h 22 min 56 s
